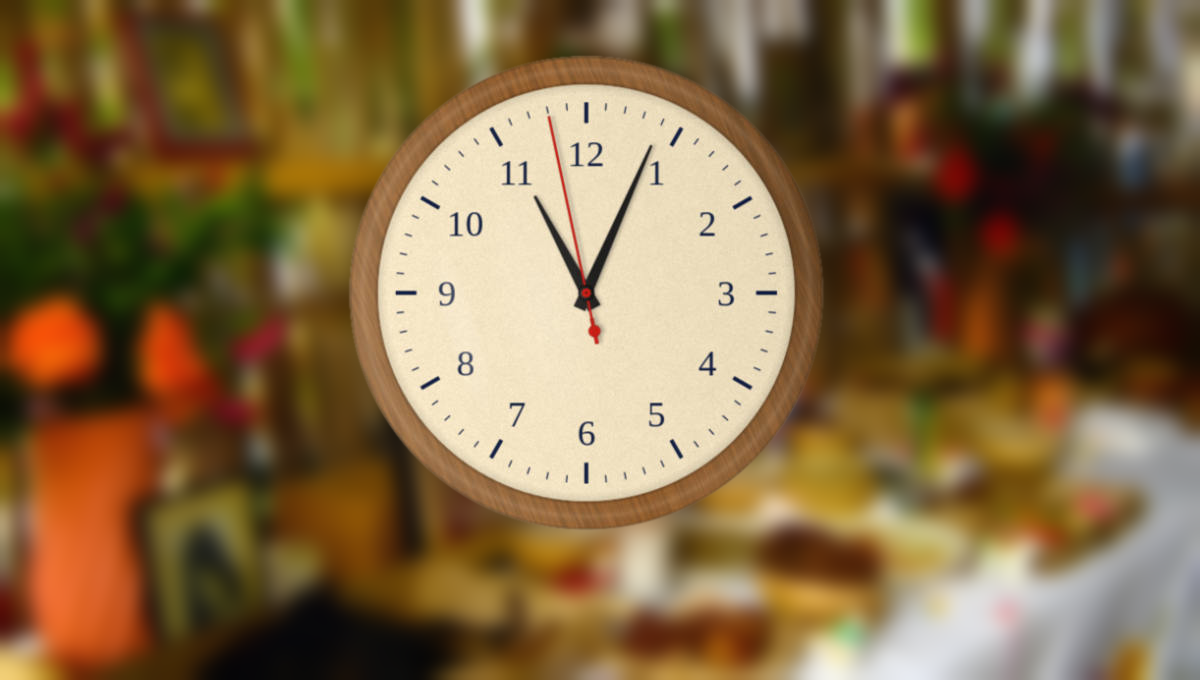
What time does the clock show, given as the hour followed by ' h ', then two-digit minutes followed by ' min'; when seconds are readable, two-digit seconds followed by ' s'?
11 h 03 min 58 s
